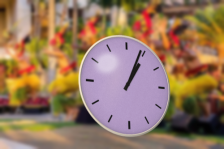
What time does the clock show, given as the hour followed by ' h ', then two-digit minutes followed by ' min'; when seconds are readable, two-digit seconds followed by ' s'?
1 h 04 min
